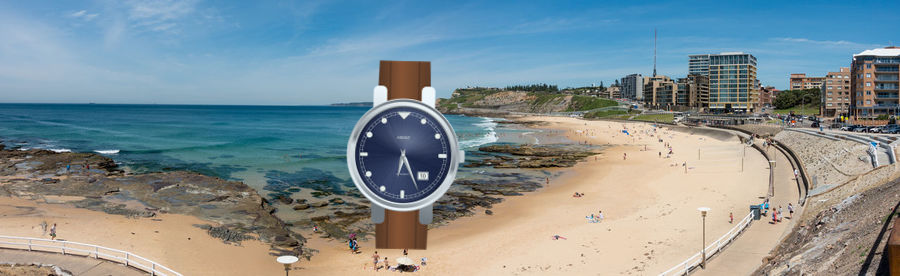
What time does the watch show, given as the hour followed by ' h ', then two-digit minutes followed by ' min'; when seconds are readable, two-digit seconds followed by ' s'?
6 h 26 min
